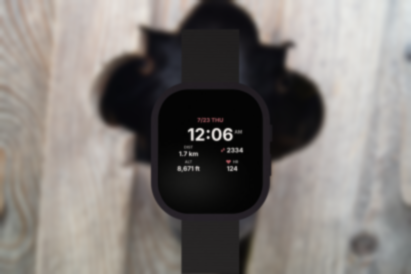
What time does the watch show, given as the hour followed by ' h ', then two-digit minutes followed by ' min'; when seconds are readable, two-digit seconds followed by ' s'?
12 h 06 min
